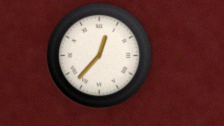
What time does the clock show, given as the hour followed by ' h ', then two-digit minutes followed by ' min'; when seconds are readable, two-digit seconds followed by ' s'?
12 h 37 min
